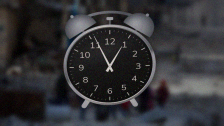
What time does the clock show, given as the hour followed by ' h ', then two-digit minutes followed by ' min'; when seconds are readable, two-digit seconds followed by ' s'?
12 h 56 min
